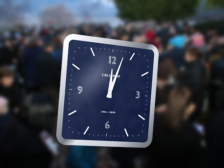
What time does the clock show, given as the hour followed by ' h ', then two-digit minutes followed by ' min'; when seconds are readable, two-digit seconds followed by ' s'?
12 h 03 min
